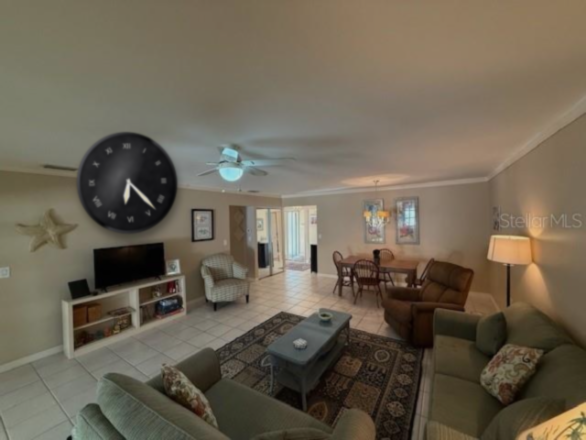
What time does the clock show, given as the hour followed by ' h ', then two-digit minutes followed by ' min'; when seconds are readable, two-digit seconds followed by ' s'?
6 h 23 min
